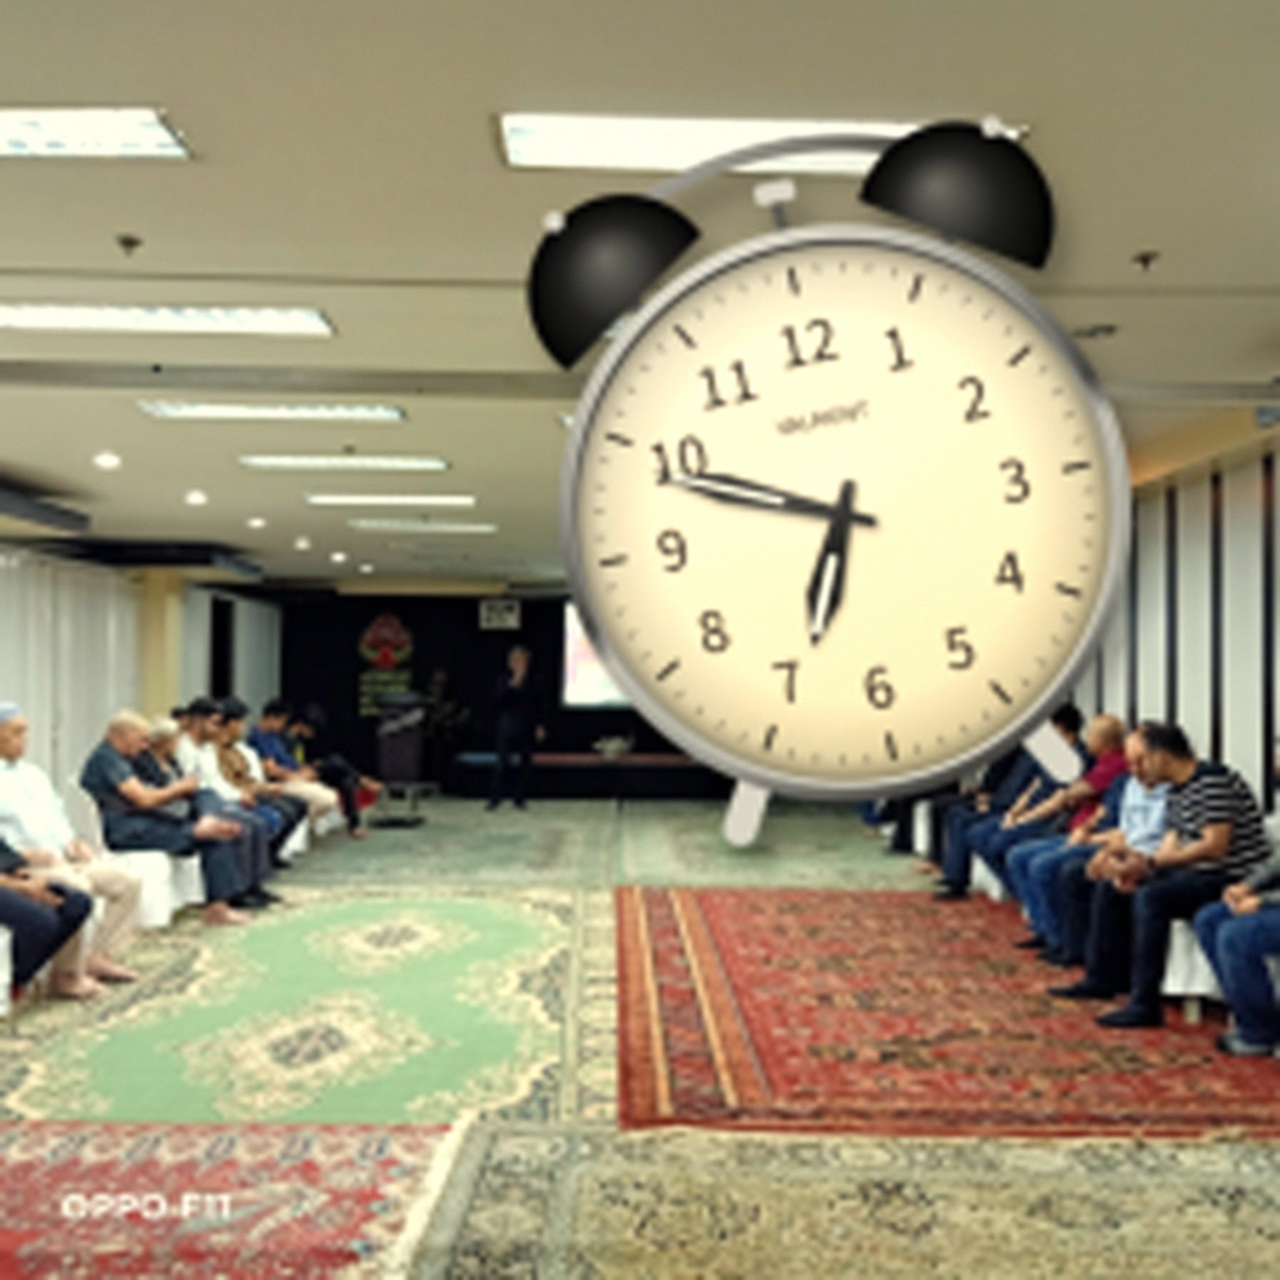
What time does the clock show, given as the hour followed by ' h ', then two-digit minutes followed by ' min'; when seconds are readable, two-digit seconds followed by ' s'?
6 h 49 min
